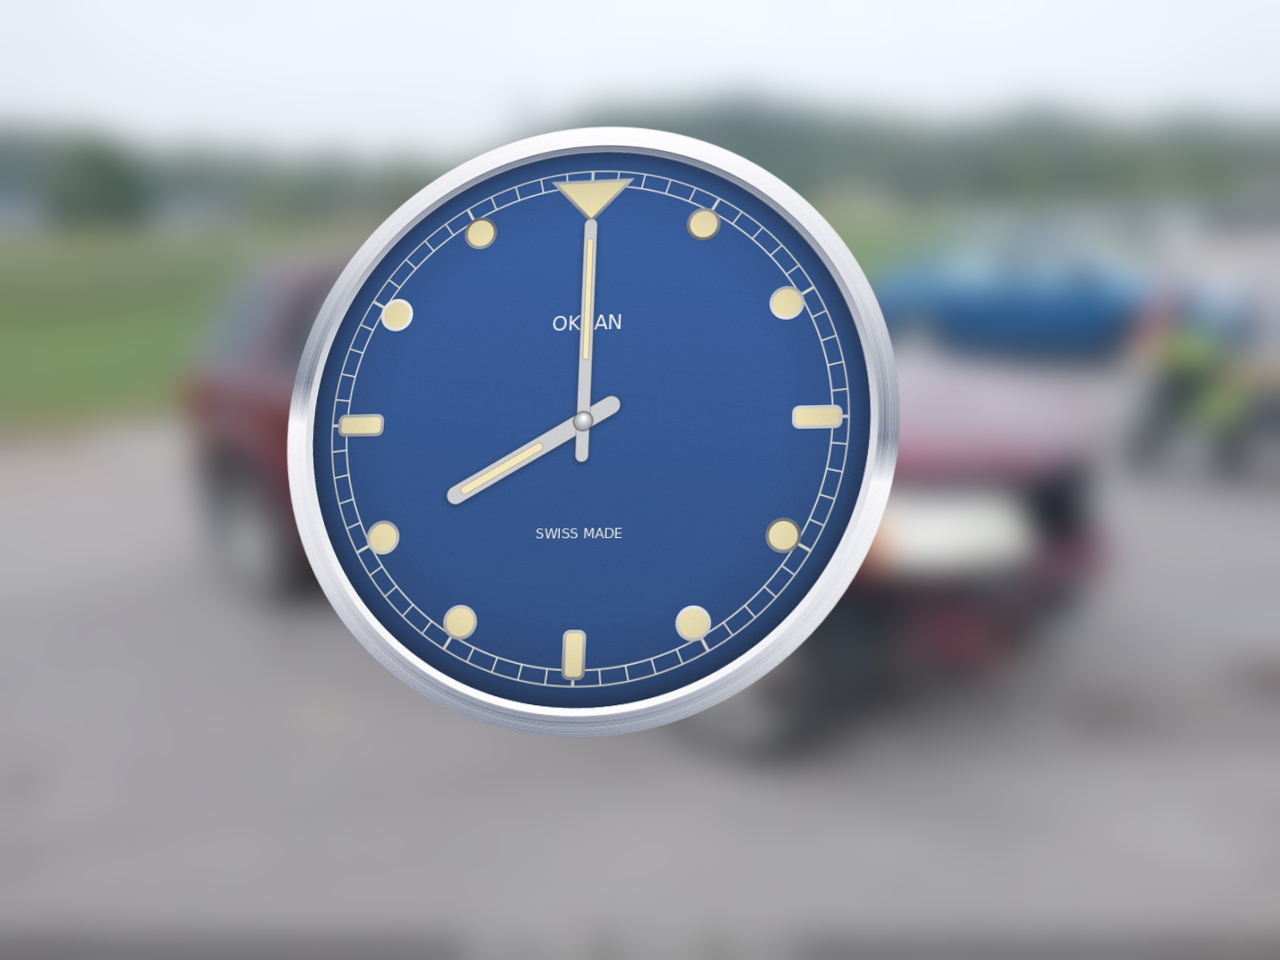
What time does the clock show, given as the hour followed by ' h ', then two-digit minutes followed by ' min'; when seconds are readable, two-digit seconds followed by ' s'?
8 h 00 min
